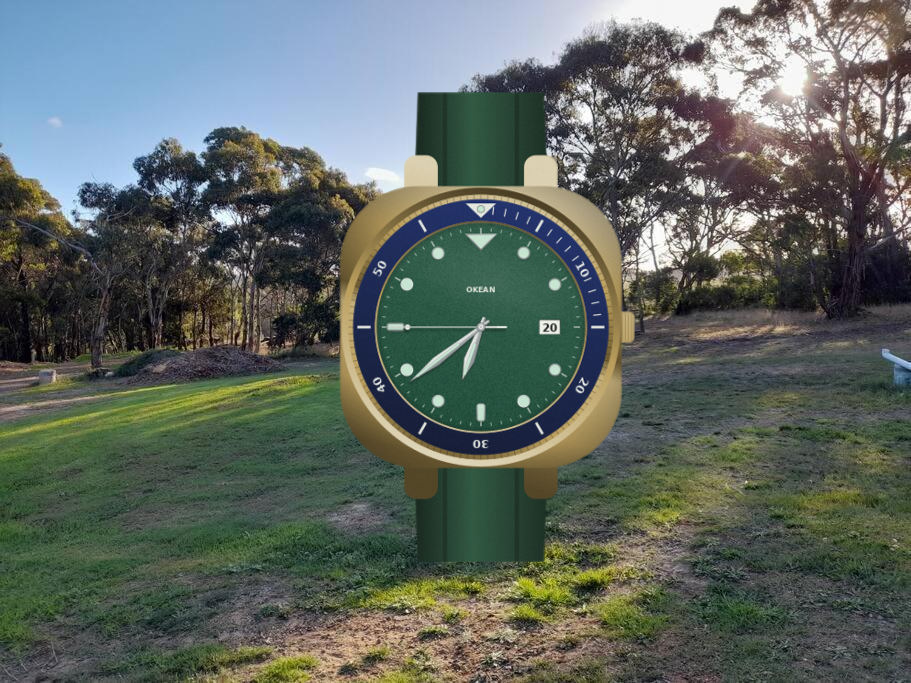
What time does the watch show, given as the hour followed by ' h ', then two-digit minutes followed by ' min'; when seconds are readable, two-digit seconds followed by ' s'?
6 h 38 min 45 s
